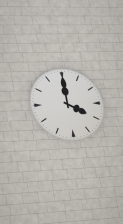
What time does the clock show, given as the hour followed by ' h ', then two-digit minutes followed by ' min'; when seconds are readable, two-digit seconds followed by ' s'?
4 h 00 min
